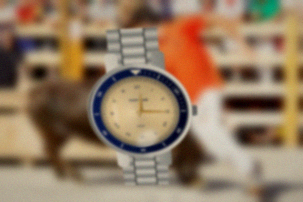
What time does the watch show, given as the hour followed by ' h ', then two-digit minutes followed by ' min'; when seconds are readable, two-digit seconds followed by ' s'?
12 h 15 min
